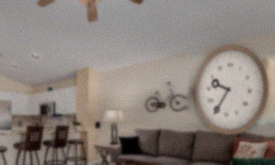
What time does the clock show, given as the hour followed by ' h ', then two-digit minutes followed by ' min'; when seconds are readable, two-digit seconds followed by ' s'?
9 h 35 min
